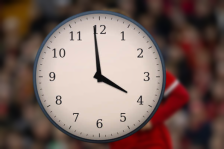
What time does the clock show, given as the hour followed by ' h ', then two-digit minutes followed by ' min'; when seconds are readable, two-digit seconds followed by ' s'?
3 h 59 min
